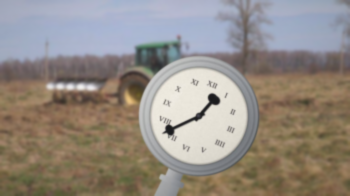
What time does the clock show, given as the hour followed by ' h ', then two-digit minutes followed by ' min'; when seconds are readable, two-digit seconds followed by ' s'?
12 h 37 min
